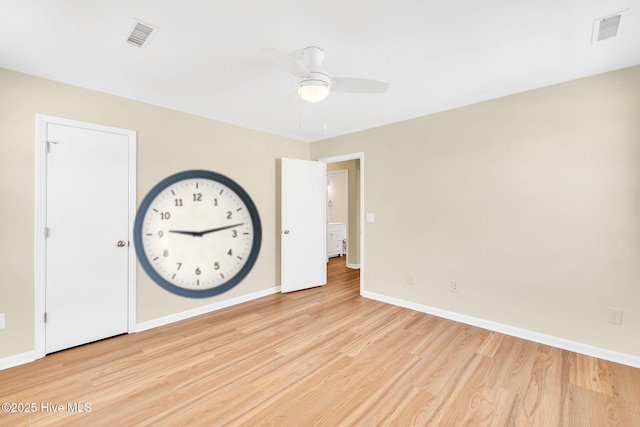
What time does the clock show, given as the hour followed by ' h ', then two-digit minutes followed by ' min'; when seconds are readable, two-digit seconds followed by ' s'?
9 h 13 min
